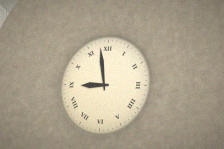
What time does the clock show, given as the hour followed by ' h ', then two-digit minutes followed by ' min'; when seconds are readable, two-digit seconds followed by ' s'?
8 h 58 min
